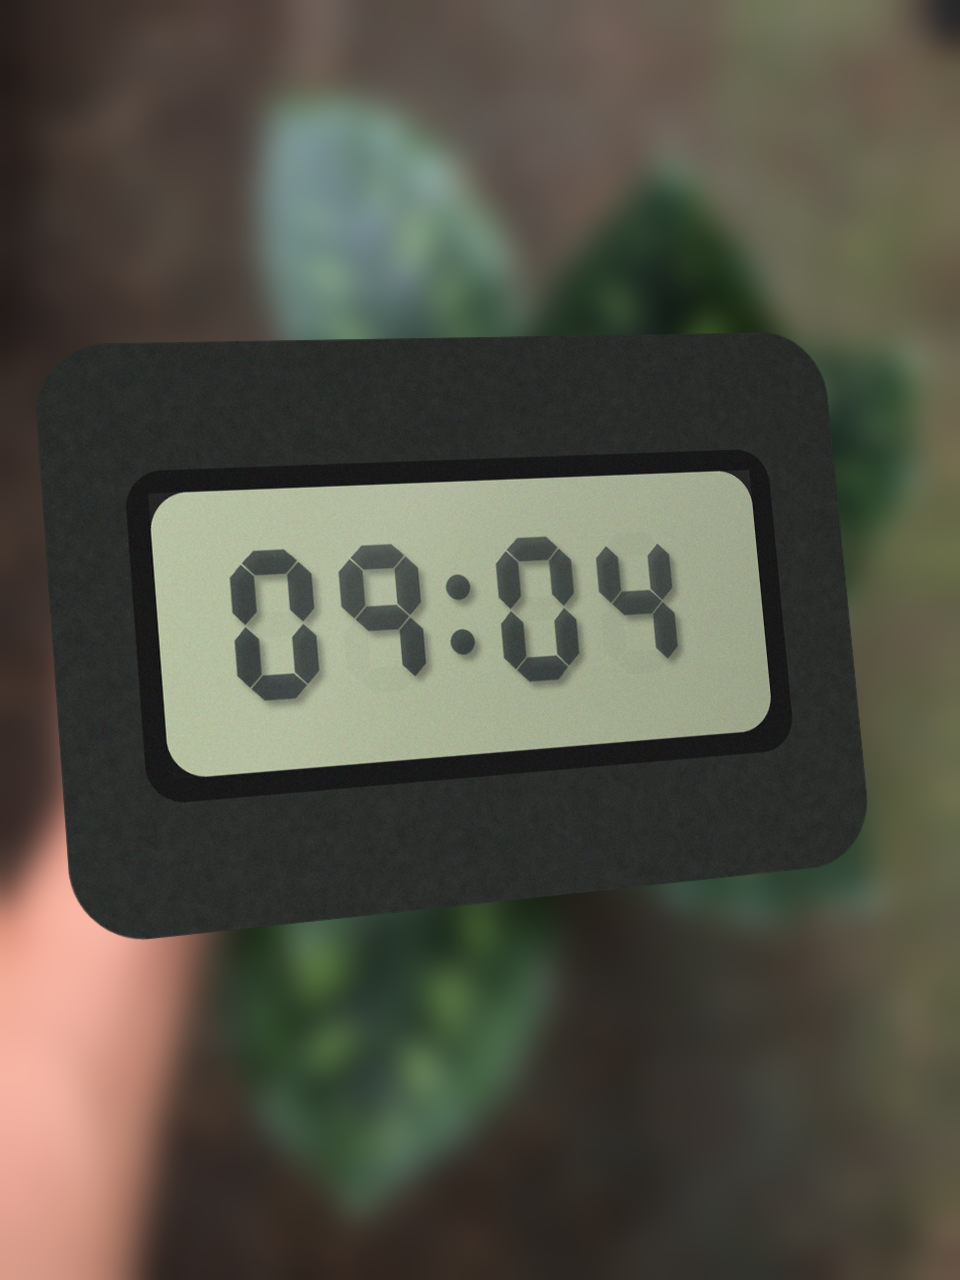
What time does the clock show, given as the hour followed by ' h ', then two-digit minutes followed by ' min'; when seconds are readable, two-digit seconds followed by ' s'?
9 h 04 min
